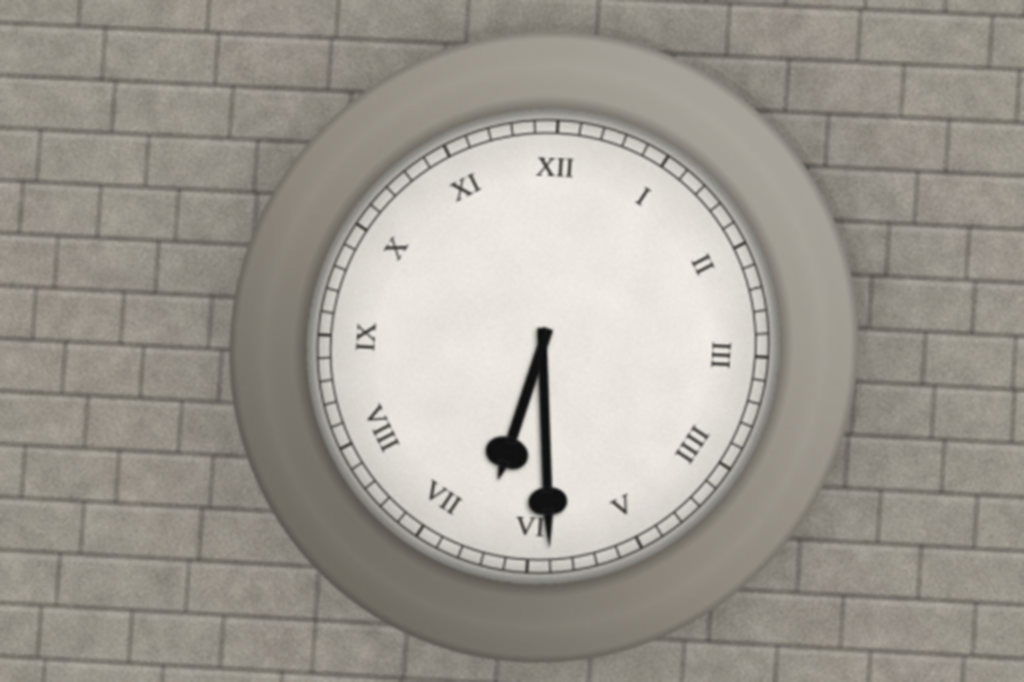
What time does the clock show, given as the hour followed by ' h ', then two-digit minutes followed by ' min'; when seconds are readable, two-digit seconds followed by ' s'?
6 h 29 min
